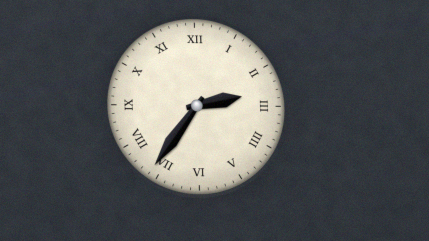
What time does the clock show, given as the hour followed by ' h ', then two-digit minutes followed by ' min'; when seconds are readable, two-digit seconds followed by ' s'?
2 h 36 min
